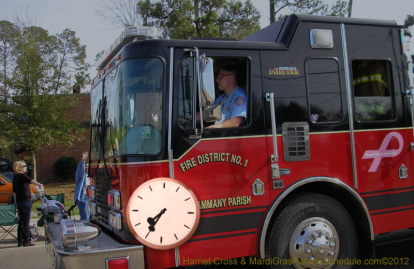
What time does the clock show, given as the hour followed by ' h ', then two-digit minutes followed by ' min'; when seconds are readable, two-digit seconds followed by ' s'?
7 h 35 min
